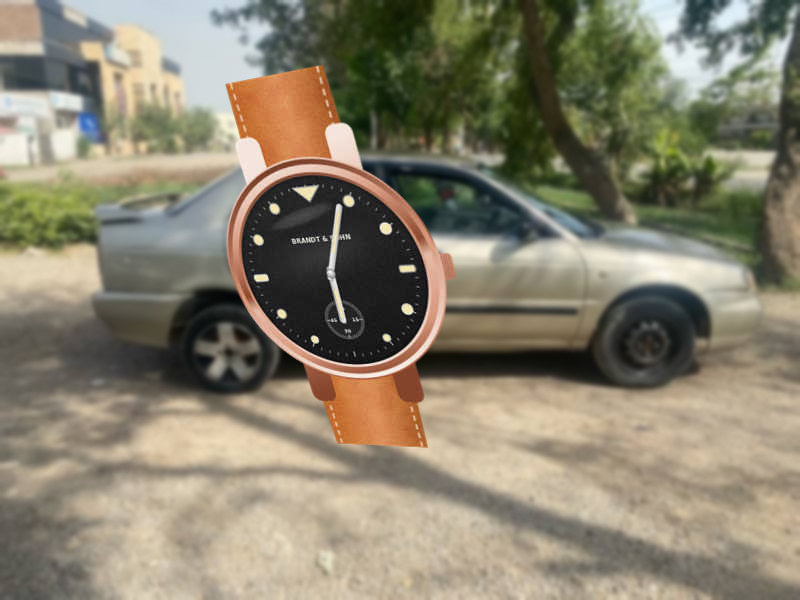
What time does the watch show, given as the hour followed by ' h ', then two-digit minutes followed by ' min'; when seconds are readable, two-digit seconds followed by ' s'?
6 h 04 min
